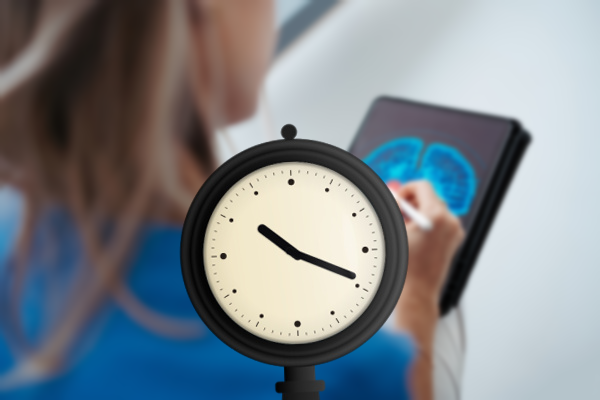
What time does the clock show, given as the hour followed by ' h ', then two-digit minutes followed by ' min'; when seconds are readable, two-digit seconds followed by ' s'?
10 h 19 min
